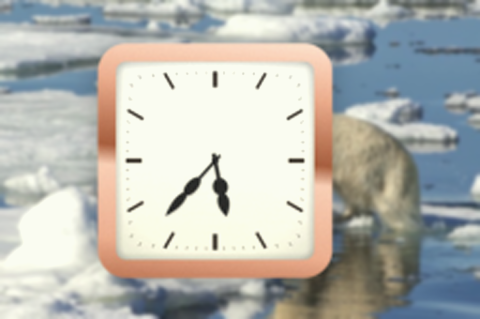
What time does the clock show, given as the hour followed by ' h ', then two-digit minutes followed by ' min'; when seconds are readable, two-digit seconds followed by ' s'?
5 h 37 min
